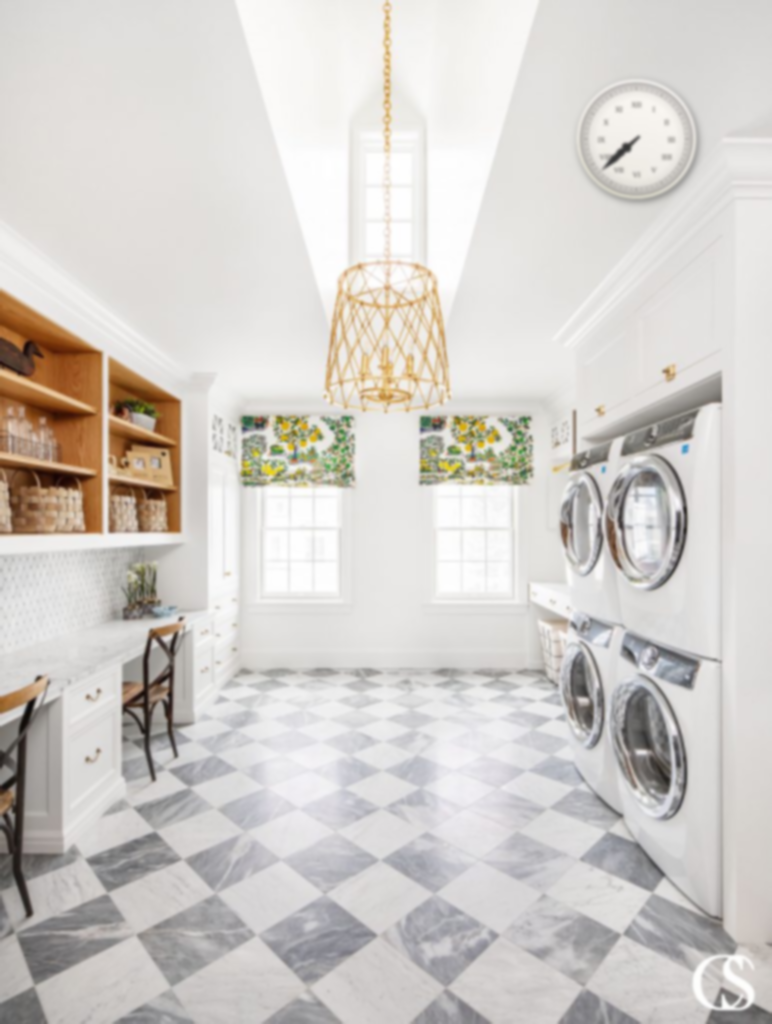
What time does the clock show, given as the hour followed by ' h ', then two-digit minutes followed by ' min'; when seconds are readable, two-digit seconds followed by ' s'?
7 h 38 min
